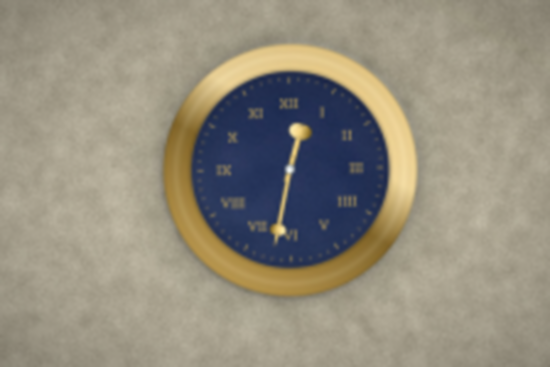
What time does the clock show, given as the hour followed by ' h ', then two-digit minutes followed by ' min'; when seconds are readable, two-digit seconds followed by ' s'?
12 h 32 min
